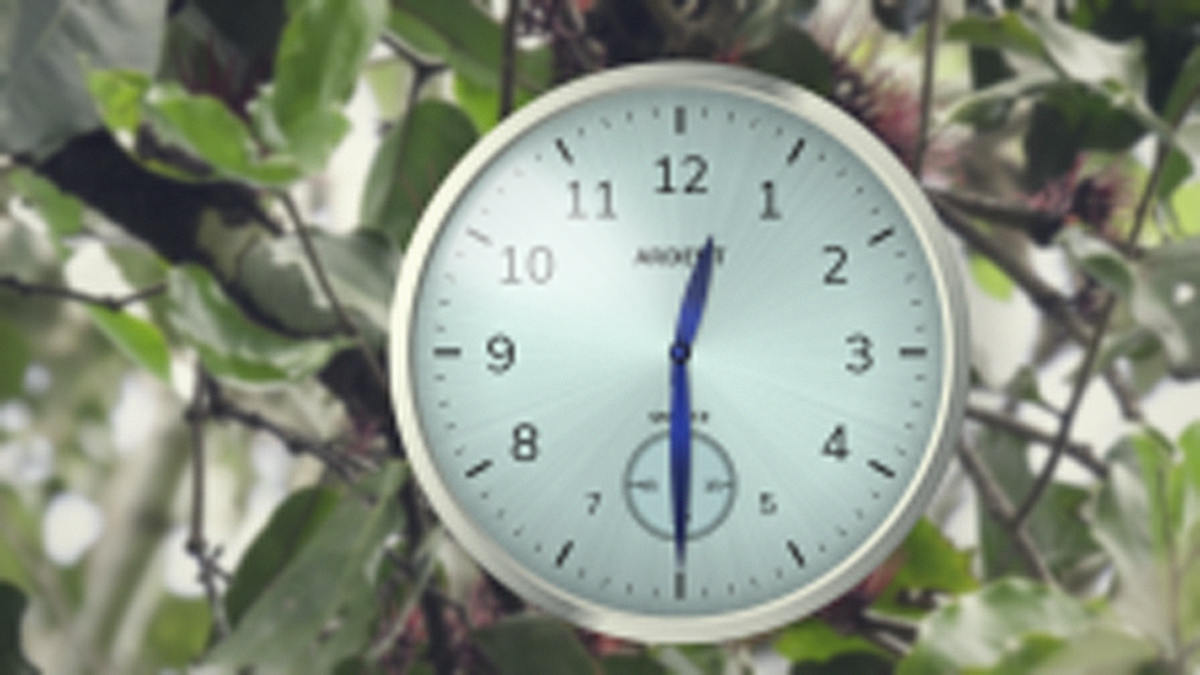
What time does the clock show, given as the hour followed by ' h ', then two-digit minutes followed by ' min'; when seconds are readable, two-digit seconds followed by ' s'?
12 h 30 min
